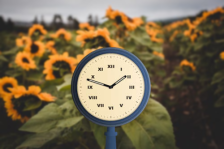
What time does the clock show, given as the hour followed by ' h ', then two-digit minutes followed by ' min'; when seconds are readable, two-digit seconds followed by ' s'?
1 h 48 min
